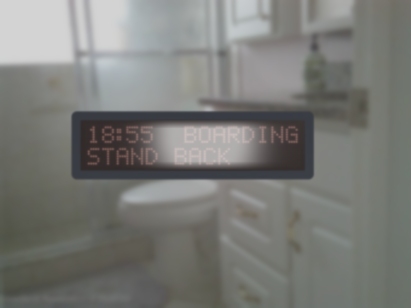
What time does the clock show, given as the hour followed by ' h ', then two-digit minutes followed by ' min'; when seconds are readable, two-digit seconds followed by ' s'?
18 h 55 min
